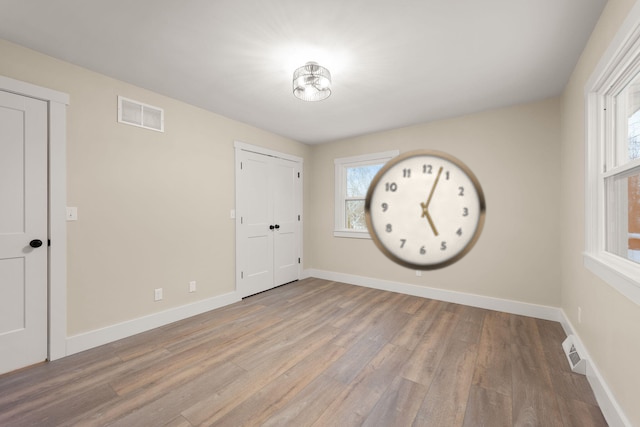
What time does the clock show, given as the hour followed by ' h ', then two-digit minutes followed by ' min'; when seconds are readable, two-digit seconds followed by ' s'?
5 h 03 min
